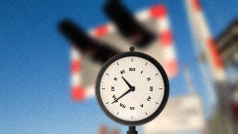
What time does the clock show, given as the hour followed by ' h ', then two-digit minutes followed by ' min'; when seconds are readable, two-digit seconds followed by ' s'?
10 h 39 min
